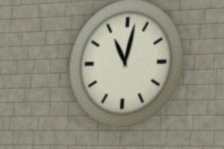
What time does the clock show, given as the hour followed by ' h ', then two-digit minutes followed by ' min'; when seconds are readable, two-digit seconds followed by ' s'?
11 h 02 min
